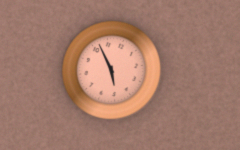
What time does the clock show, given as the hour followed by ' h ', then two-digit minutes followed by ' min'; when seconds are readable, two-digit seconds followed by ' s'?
4 h 52 min
